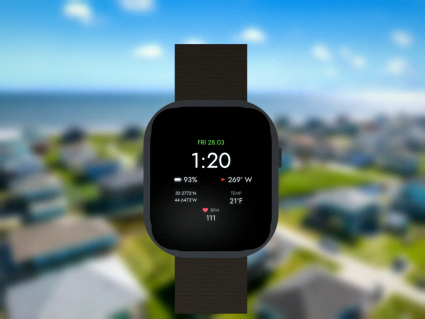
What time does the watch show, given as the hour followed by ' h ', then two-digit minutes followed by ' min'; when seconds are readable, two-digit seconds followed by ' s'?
1 h 20 min
